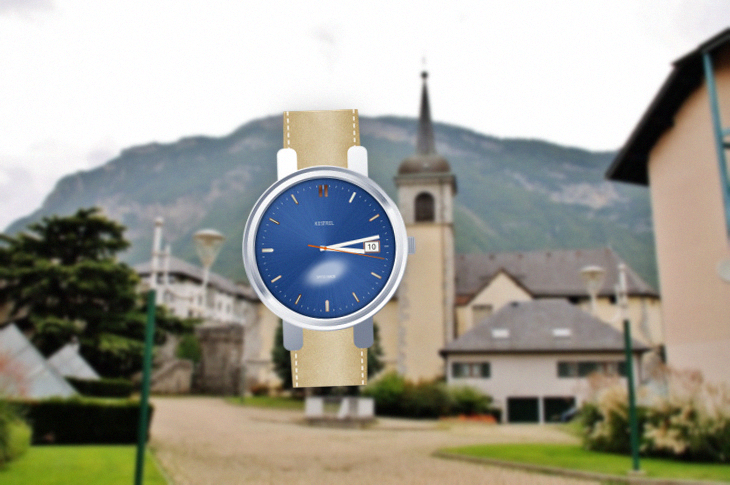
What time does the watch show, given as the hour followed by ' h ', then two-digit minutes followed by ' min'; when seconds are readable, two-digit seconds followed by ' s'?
3 h 13 min 17 s
